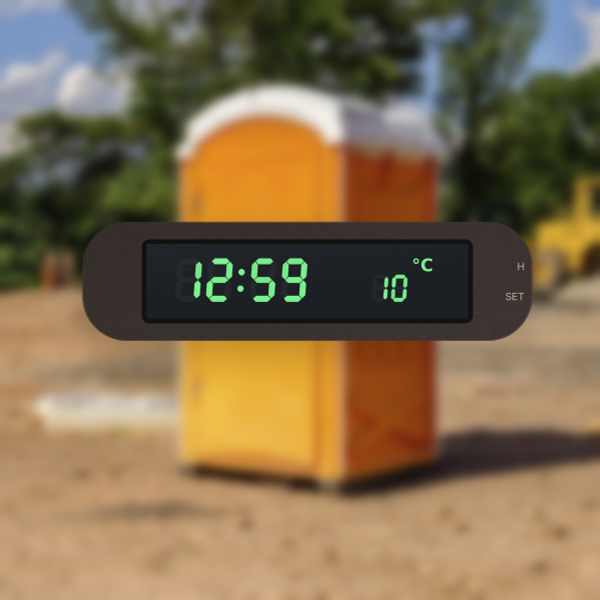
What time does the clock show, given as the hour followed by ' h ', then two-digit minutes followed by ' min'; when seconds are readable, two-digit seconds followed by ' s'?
12 h 59 min
